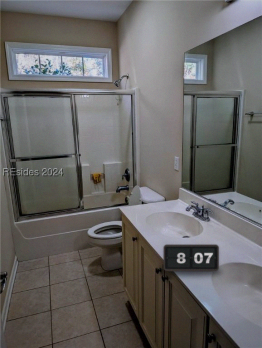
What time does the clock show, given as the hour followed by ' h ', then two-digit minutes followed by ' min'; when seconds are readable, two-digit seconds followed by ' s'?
8 h 07 min
